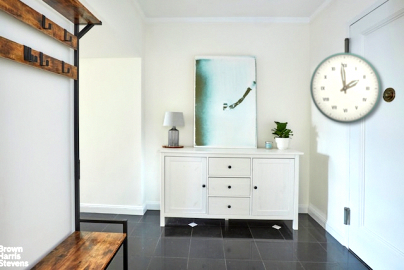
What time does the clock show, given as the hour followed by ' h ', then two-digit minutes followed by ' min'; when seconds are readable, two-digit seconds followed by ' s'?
1 h 59 min
